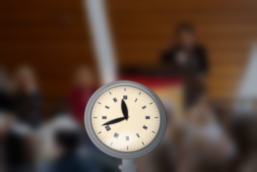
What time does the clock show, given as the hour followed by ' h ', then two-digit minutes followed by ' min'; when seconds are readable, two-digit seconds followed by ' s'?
11 h 42 min
